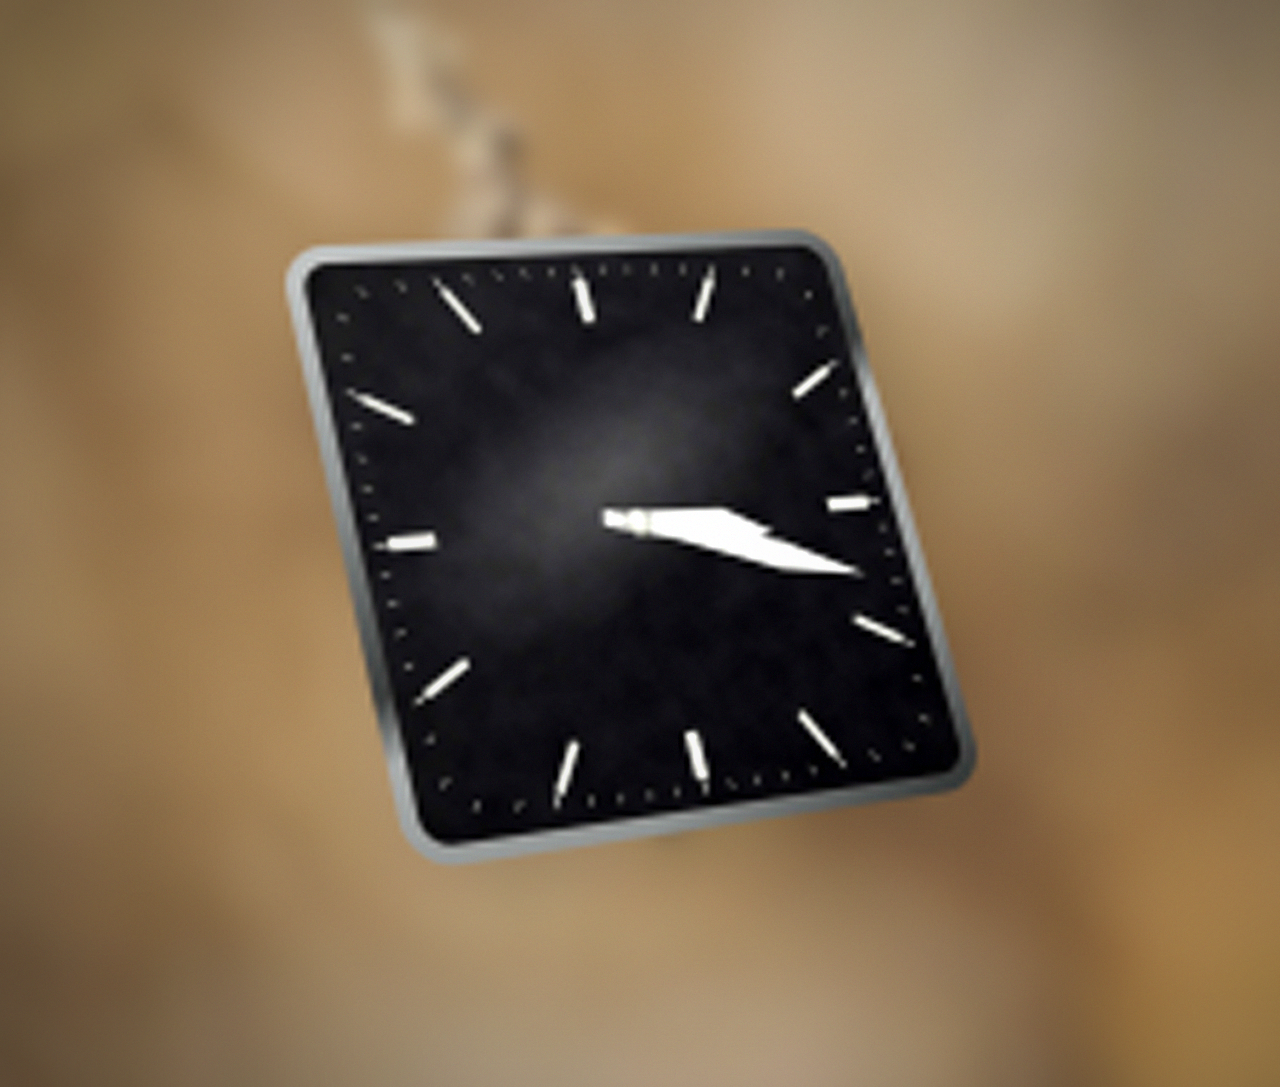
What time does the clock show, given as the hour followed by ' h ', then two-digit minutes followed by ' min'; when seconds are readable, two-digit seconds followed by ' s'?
3 h 18 min
